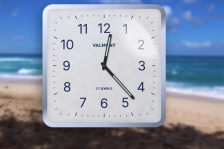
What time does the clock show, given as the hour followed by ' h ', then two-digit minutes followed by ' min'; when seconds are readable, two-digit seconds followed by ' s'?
12 h 23 min
